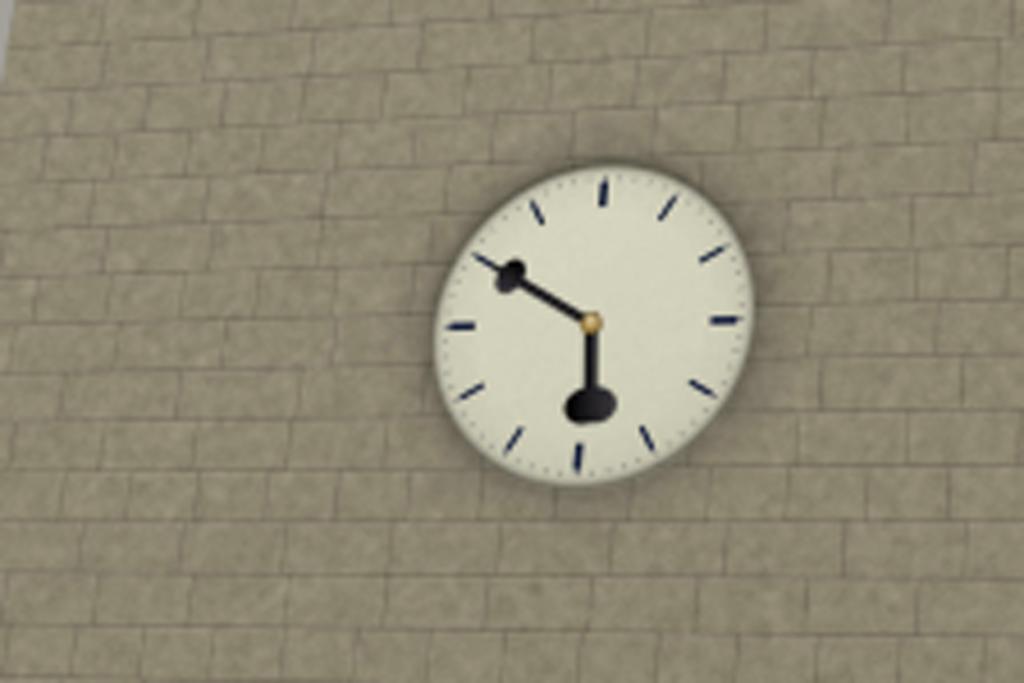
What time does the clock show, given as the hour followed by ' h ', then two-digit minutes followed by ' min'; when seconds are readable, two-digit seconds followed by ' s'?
5 h 50 min
